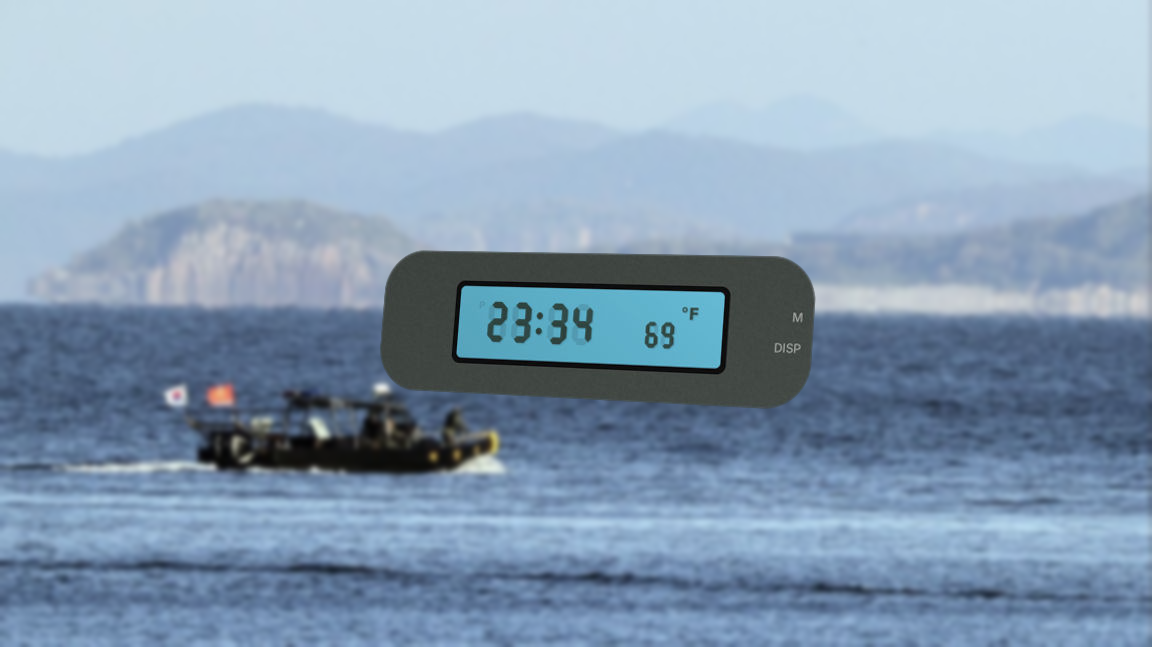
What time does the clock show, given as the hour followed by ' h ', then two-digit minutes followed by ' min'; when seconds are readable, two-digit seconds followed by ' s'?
23 h 34 min
